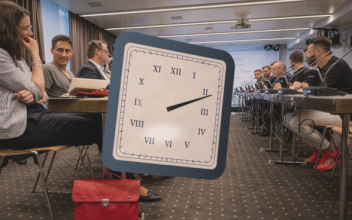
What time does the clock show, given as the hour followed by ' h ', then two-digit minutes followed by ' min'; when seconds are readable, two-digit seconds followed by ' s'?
2 h 11 min
